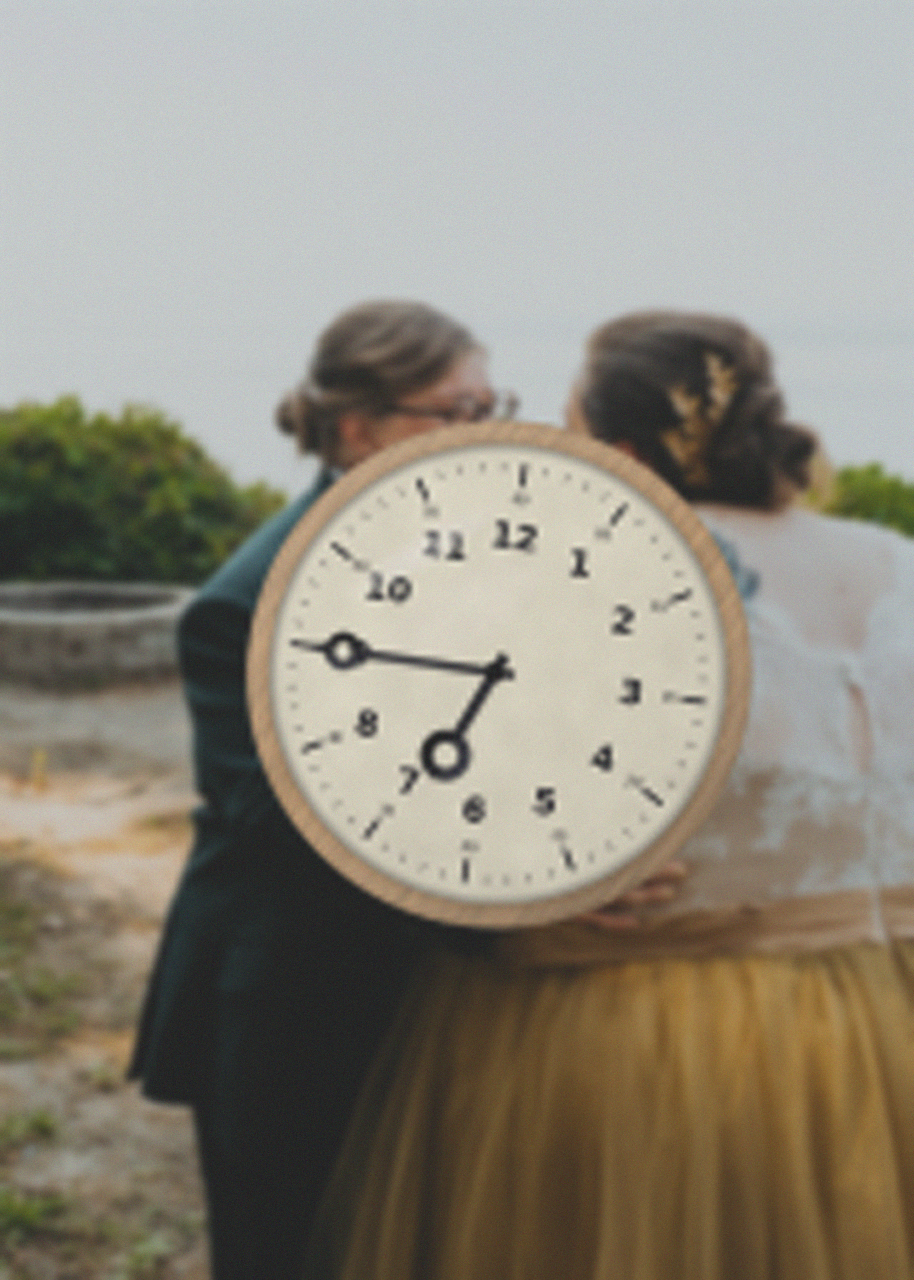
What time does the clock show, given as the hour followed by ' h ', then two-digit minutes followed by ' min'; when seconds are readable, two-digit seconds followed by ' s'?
6 h 45 min
